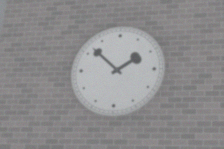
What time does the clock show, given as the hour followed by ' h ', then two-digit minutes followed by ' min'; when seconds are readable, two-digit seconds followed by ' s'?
1 h 52 min
